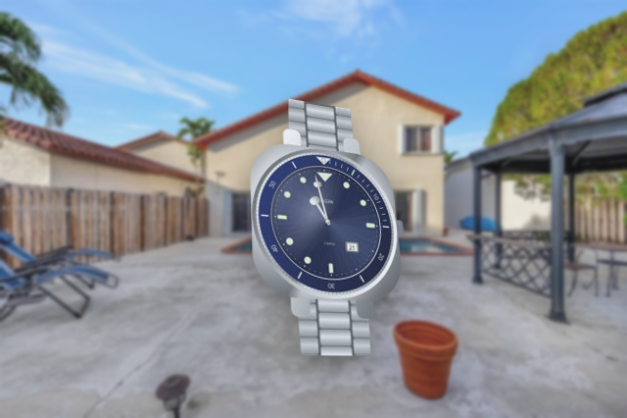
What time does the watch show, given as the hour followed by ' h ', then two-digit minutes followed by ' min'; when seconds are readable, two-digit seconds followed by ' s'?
10 h 58 min
